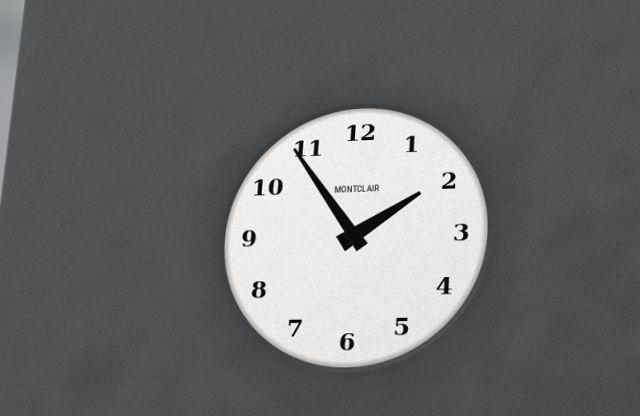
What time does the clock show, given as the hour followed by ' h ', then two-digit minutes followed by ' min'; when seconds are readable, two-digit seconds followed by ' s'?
1 h 54 min
